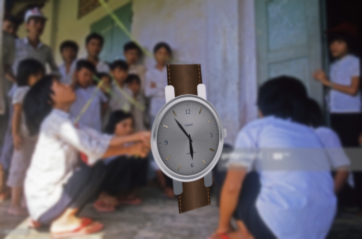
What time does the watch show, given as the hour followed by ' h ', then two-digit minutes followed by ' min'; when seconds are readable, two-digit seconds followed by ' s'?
5 h 54 min
